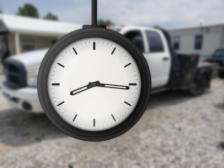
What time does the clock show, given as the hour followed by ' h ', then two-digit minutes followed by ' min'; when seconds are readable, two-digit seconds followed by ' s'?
8 h 16 min
